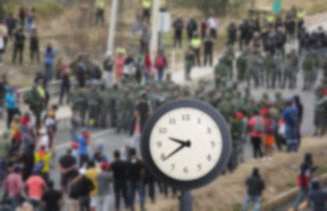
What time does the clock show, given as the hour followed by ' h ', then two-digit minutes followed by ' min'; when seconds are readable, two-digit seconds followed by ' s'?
9 h 39 min
